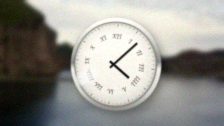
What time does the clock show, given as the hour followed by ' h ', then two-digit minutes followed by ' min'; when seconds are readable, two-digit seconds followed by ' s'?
4 h 07 min
